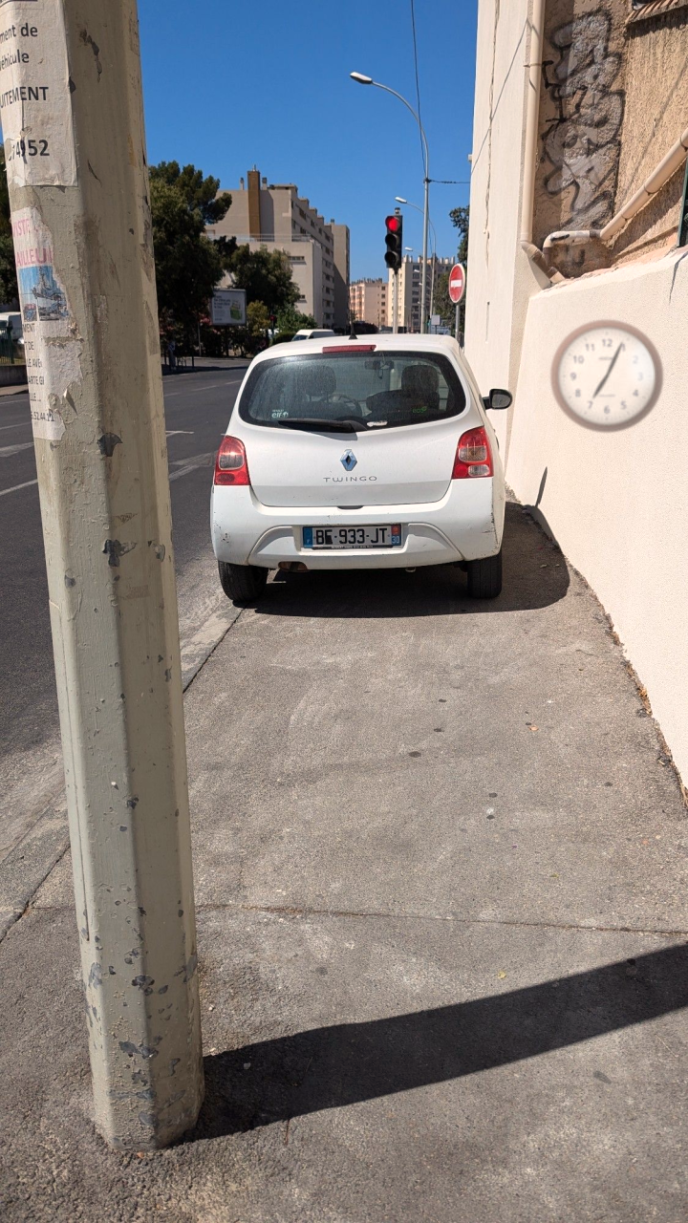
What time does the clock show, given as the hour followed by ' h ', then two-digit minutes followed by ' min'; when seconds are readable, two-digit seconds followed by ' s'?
7 h 04 min
